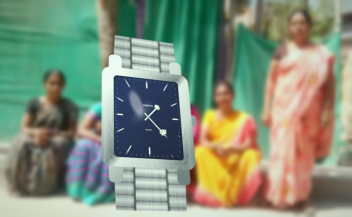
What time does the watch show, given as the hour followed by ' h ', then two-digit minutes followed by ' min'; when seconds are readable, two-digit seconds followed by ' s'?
1 h 23 min
